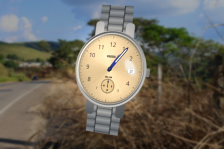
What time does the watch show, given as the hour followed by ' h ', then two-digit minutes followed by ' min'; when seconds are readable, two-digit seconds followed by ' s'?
1 h 06 min
